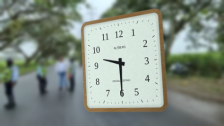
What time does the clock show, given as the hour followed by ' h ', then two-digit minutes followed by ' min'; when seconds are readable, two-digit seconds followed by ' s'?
9 h 30 min
